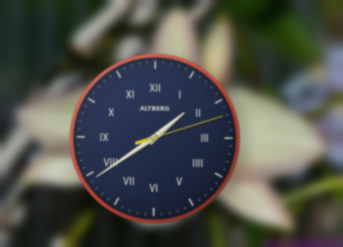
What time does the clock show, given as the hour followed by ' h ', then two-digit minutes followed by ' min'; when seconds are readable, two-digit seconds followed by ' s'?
1 h 39 min 12 s
